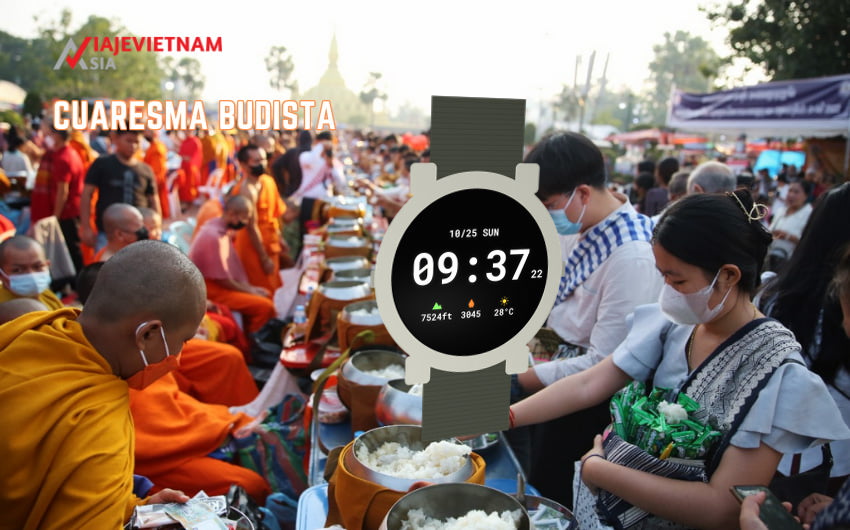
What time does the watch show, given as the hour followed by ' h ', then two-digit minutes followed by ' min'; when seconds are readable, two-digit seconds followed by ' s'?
9 h 37 min 22 s
